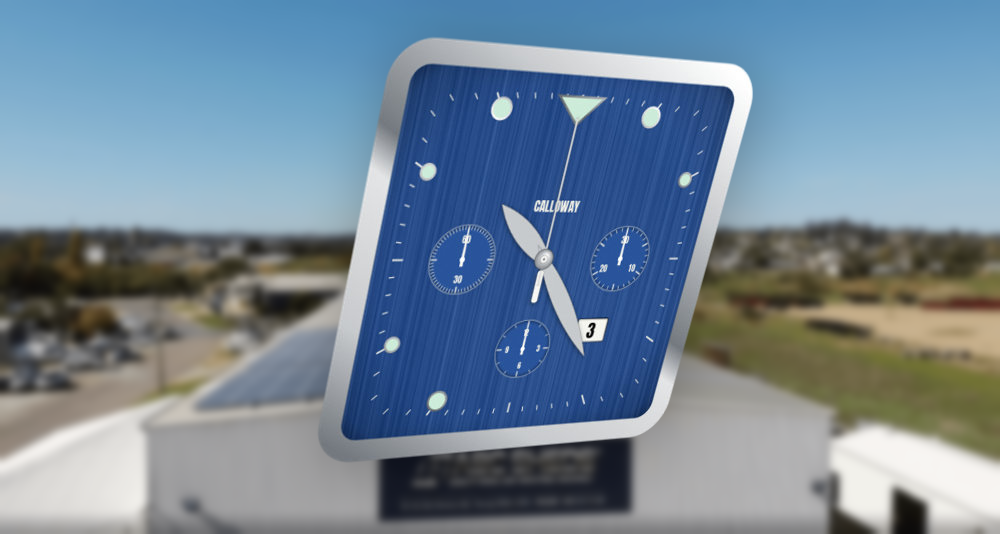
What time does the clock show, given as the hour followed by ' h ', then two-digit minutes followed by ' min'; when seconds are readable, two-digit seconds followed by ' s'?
10 h 24 min
